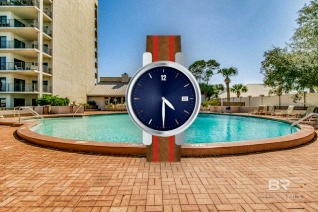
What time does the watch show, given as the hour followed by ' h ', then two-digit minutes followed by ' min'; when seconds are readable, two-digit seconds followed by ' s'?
4 h 30 min
